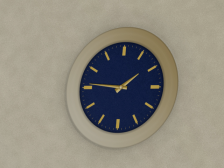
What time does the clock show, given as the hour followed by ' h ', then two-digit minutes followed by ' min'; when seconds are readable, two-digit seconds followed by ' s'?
1 h 46 min
